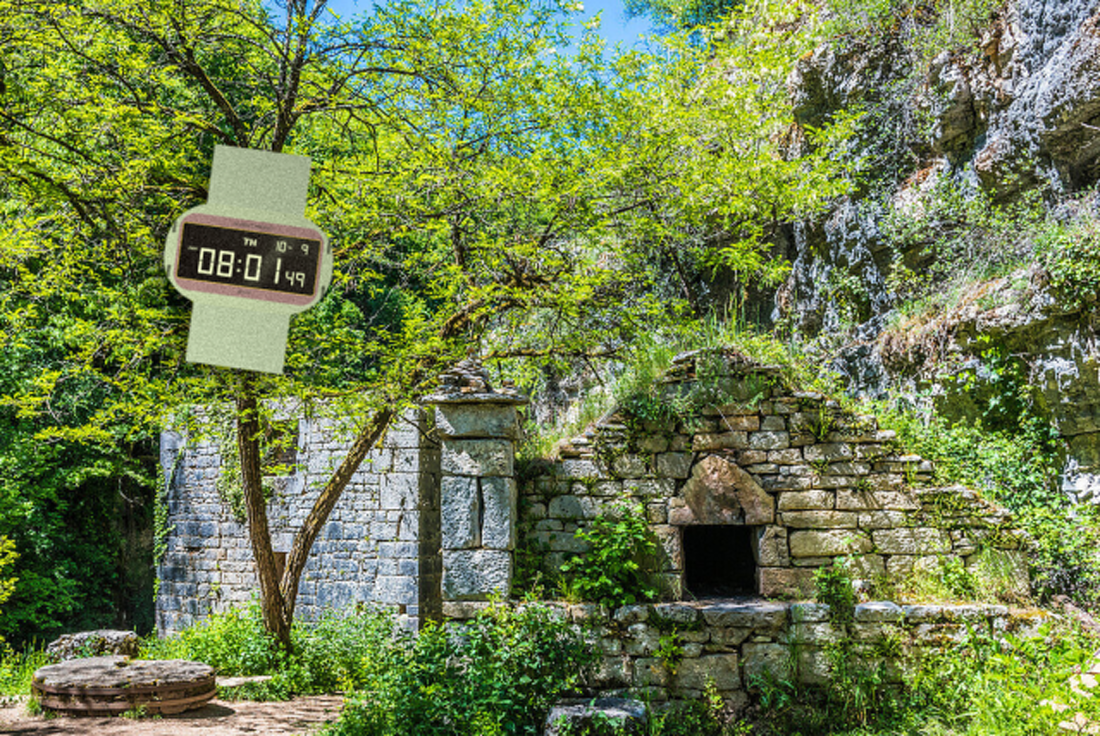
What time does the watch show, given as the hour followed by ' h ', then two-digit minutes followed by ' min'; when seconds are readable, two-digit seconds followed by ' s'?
8 h 01 min 49 s
